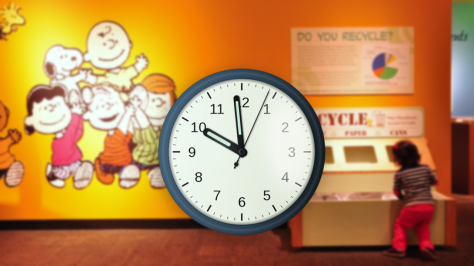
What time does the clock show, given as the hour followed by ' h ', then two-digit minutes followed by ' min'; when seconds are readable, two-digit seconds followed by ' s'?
9 h 59 min 04 s
